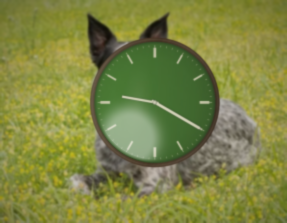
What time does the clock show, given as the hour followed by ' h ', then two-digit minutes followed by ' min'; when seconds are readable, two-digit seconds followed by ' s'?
9 h 20 min
